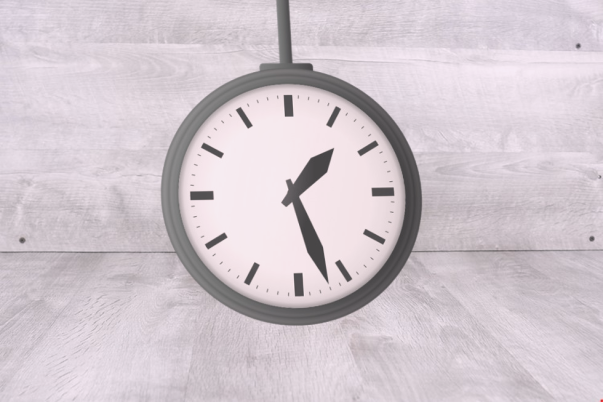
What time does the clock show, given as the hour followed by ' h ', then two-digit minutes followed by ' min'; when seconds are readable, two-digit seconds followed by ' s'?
1 h 27 min
